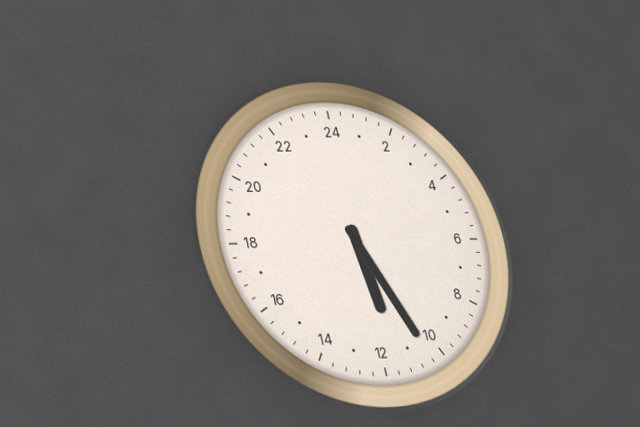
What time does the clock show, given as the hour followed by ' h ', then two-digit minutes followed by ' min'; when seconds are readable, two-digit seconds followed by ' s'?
11 h 26 min
